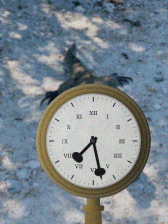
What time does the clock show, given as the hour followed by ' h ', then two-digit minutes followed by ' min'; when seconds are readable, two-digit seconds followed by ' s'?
7 h 28 min
